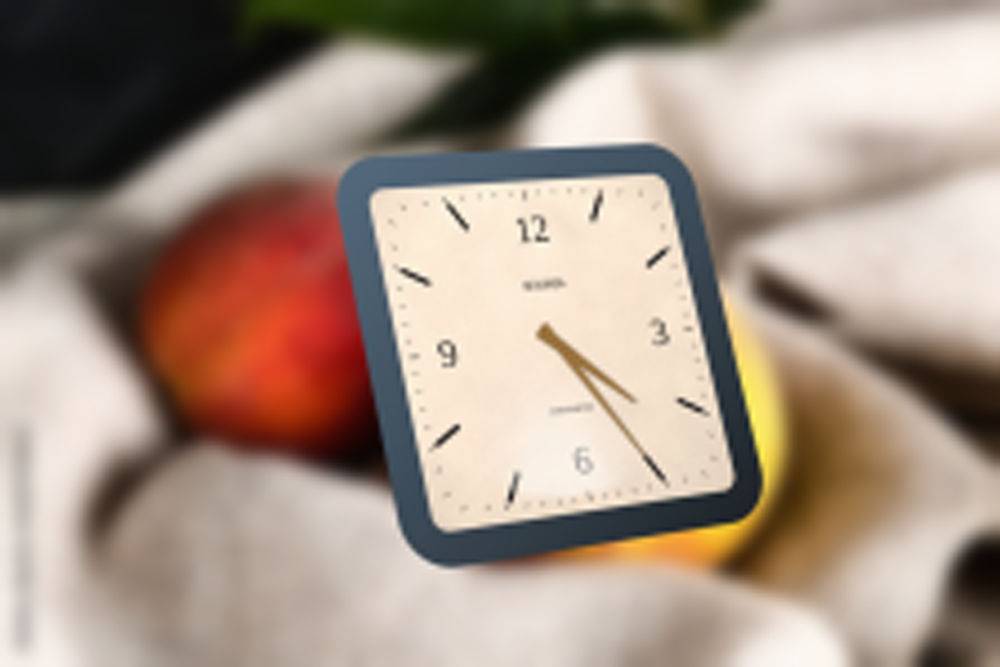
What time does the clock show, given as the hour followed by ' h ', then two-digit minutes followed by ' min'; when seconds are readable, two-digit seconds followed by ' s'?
4 h 25 min
